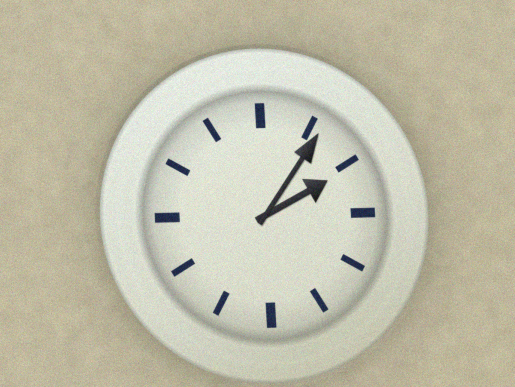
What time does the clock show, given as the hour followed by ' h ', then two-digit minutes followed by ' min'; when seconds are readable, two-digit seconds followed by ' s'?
2 h 06 min
